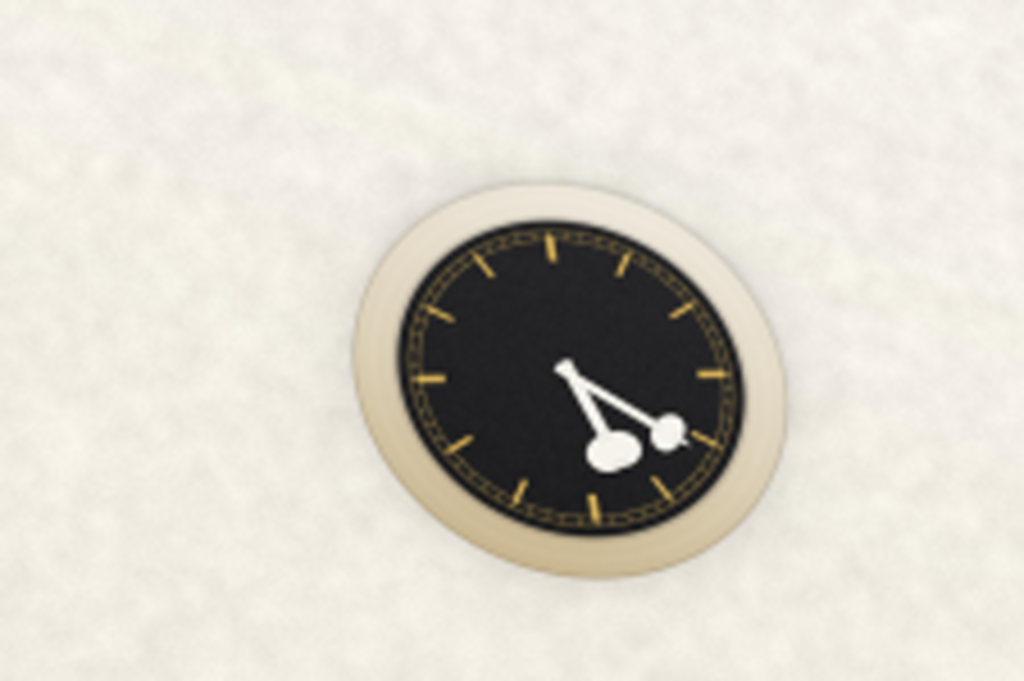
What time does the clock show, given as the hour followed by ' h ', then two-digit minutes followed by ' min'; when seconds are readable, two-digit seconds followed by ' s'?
5 h 21 min
